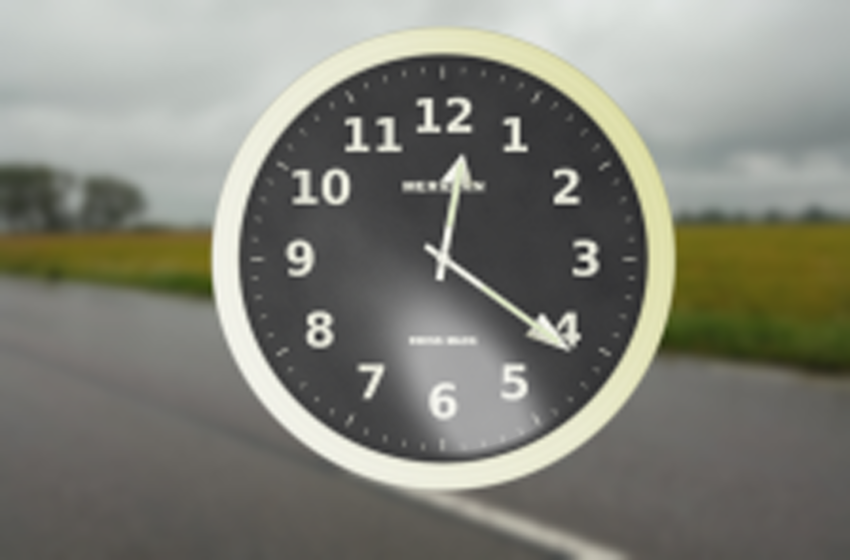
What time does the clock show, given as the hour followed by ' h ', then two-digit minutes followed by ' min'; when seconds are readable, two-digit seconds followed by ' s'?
12 h 21 min
